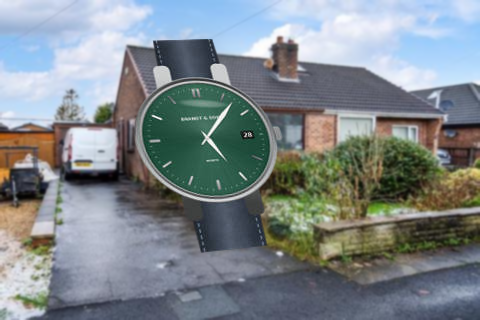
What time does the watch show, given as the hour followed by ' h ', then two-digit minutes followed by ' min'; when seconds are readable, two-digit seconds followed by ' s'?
5 h 07 min
